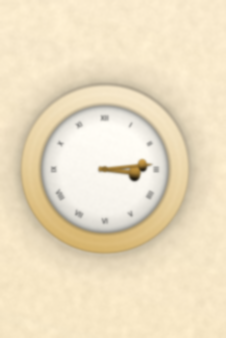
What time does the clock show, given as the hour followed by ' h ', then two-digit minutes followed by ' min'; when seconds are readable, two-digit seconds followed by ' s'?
3 h 14 min
